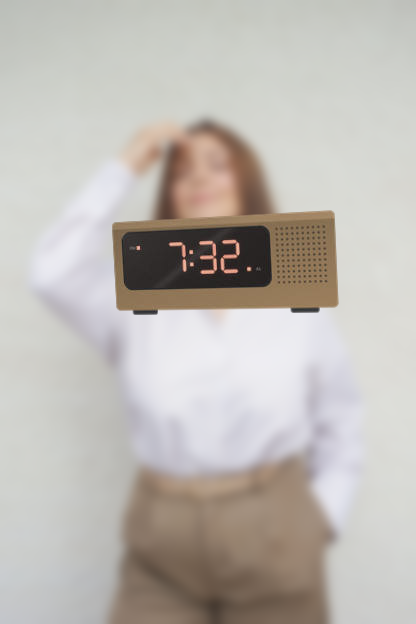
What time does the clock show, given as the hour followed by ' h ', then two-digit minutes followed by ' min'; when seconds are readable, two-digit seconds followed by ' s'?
7 h 32 min
